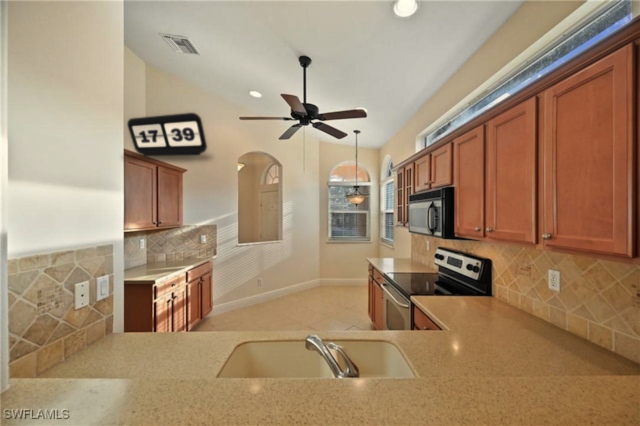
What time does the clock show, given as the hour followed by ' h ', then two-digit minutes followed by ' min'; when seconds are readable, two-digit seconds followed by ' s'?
17 h 39 min
